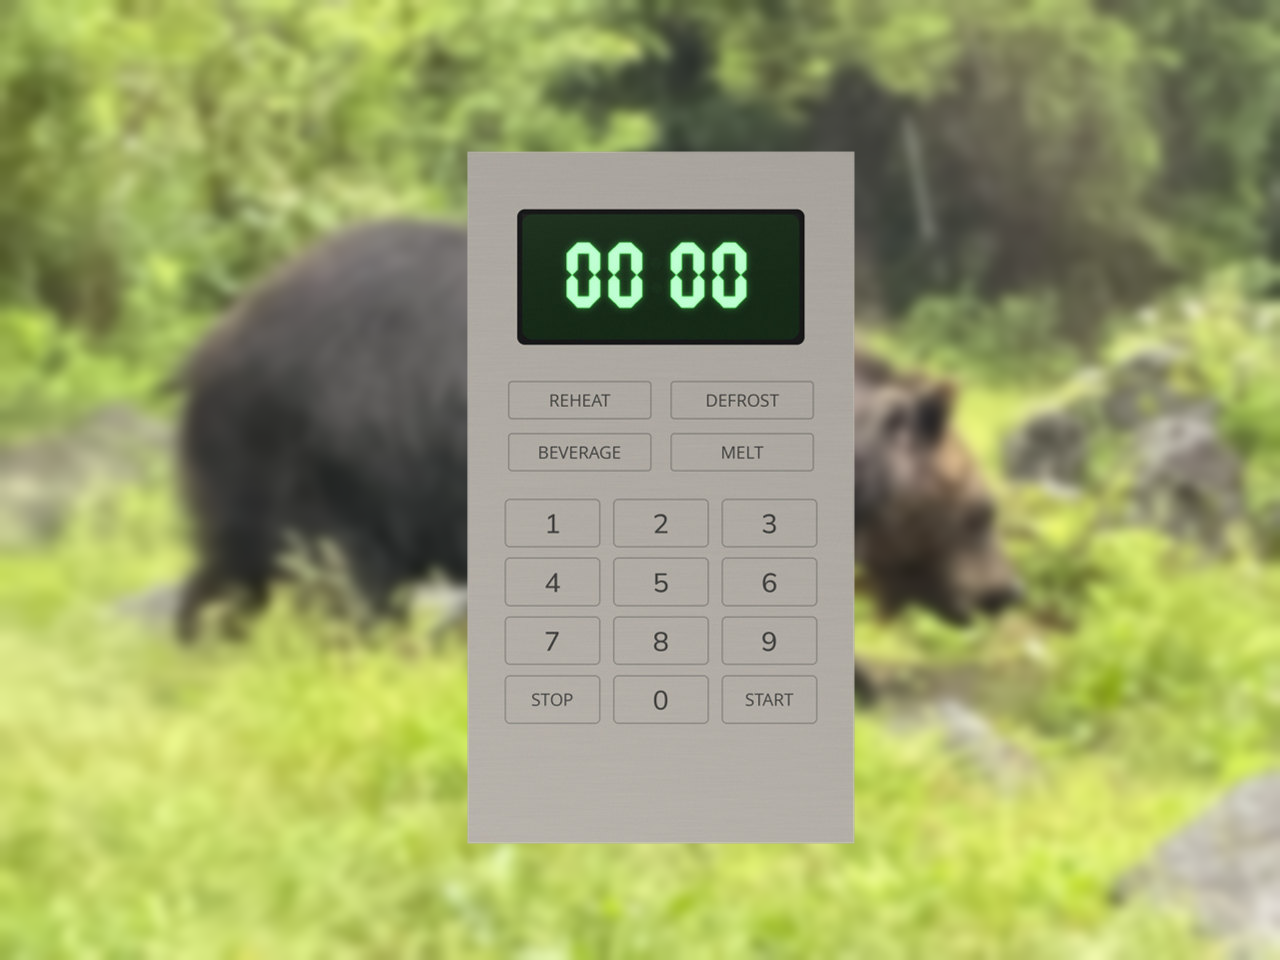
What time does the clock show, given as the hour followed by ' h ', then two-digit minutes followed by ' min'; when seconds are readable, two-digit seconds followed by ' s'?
0 h 00 min
